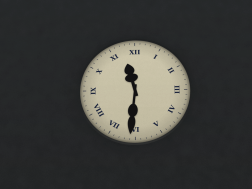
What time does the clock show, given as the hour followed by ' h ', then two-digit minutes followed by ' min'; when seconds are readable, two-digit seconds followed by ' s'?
11 h 31 min
